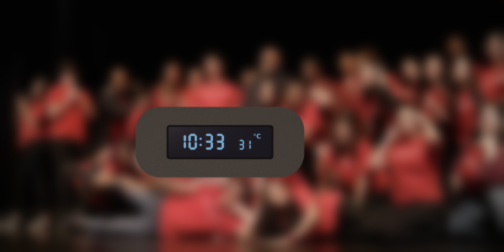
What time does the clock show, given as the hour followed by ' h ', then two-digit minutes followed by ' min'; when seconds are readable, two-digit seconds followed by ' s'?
10 h 33 min
